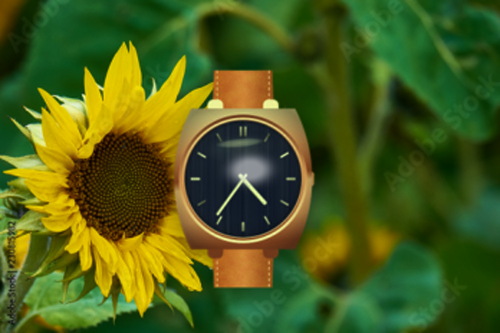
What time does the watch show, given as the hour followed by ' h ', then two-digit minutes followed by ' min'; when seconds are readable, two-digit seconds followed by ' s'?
4 h 36 min
